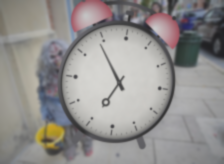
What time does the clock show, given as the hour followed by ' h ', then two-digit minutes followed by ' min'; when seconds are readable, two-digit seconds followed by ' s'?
6 h 54 min
